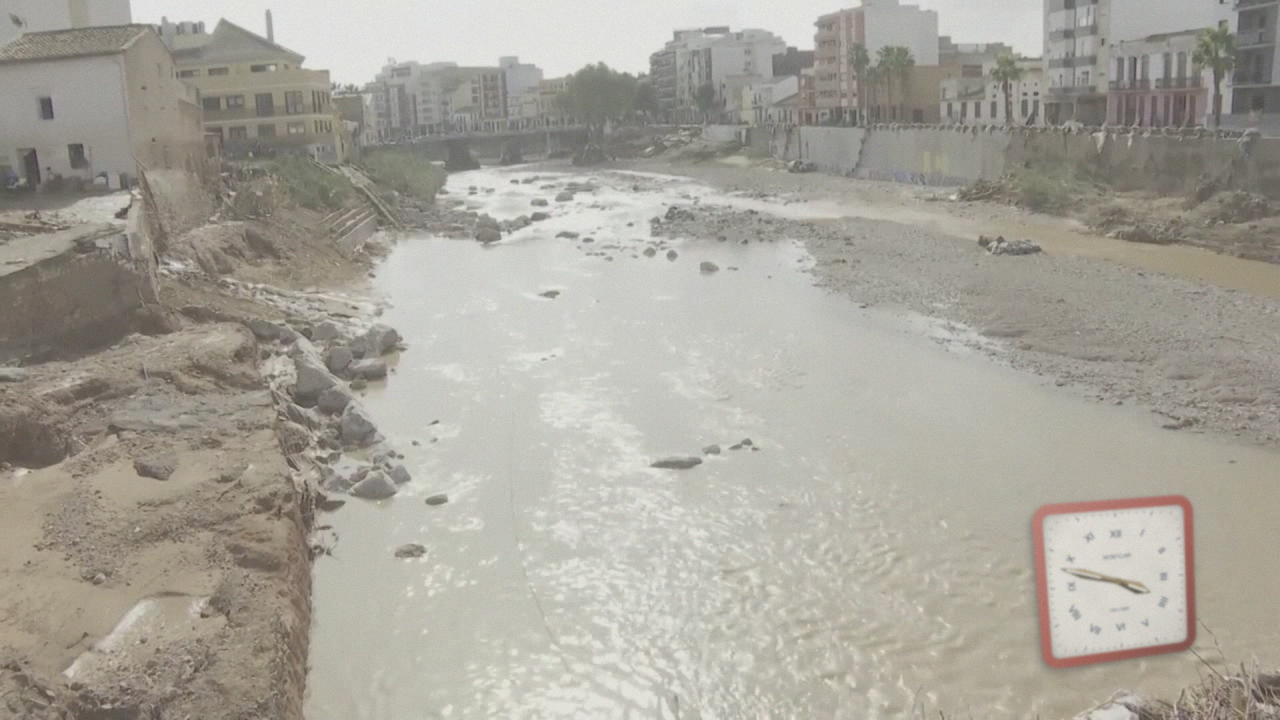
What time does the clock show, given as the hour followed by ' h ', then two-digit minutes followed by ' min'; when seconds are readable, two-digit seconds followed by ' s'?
3 h 48 min
